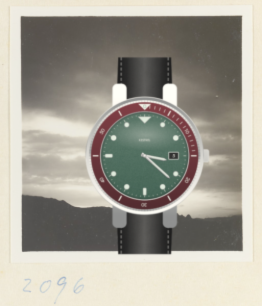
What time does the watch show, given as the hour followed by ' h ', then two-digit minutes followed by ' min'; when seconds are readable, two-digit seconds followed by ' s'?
3 h 22 min
